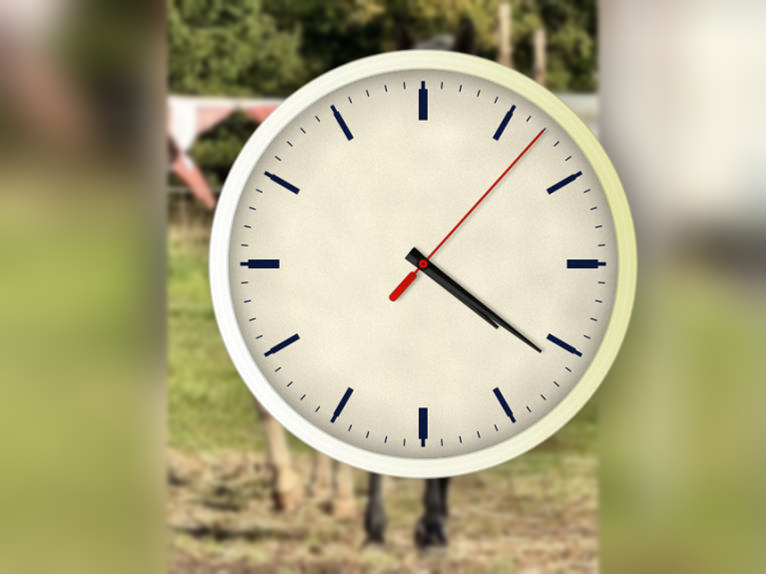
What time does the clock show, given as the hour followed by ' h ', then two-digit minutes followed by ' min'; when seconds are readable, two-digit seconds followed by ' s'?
4 h 21 min 07 s
